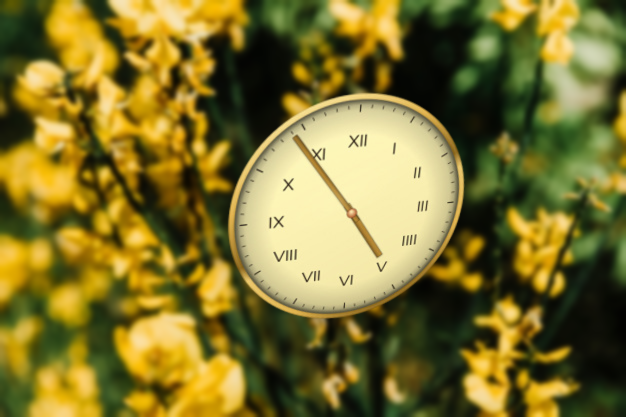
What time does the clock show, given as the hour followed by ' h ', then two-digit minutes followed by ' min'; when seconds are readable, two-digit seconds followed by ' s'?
4 h 54 min
